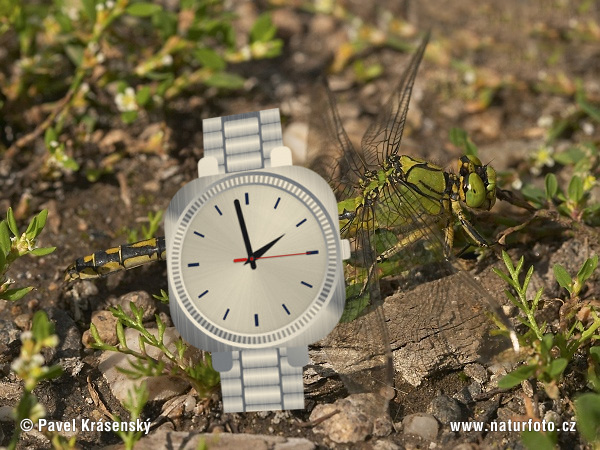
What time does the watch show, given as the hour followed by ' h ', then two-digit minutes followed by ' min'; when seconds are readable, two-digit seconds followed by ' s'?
1 h 58 min 15 s
